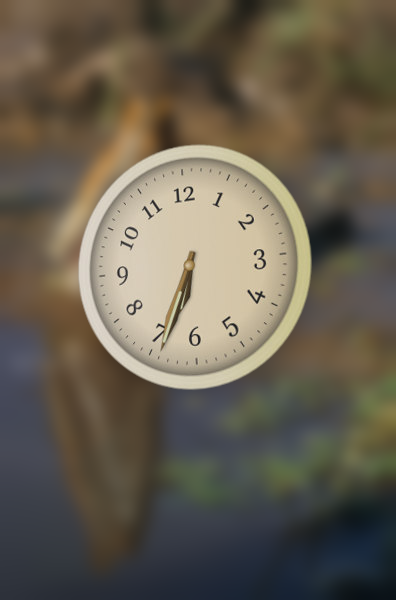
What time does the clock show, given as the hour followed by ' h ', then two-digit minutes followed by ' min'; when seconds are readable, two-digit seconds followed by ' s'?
6 h 34 min
